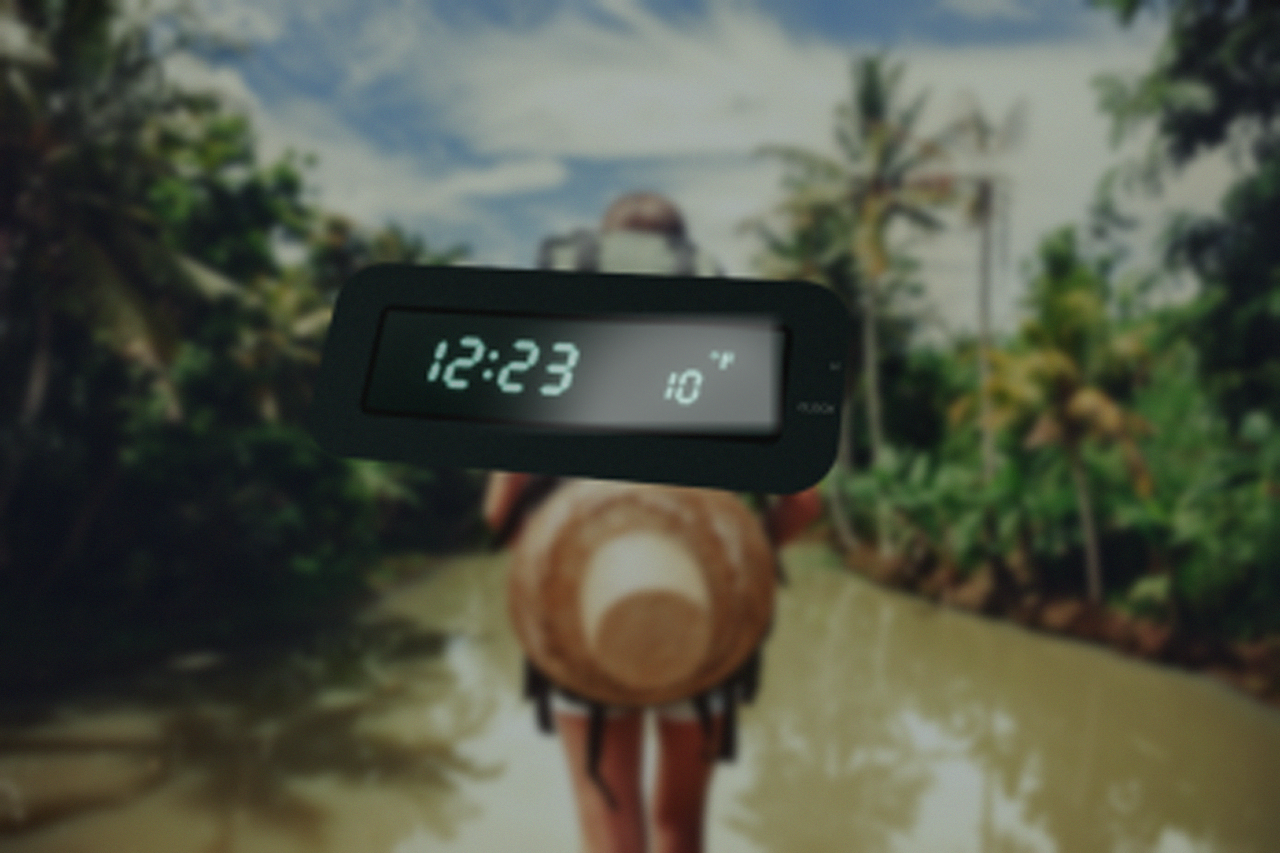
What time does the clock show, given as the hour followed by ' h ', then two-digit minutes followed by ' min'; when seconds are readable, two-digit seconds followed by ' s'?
12 h 23 min
